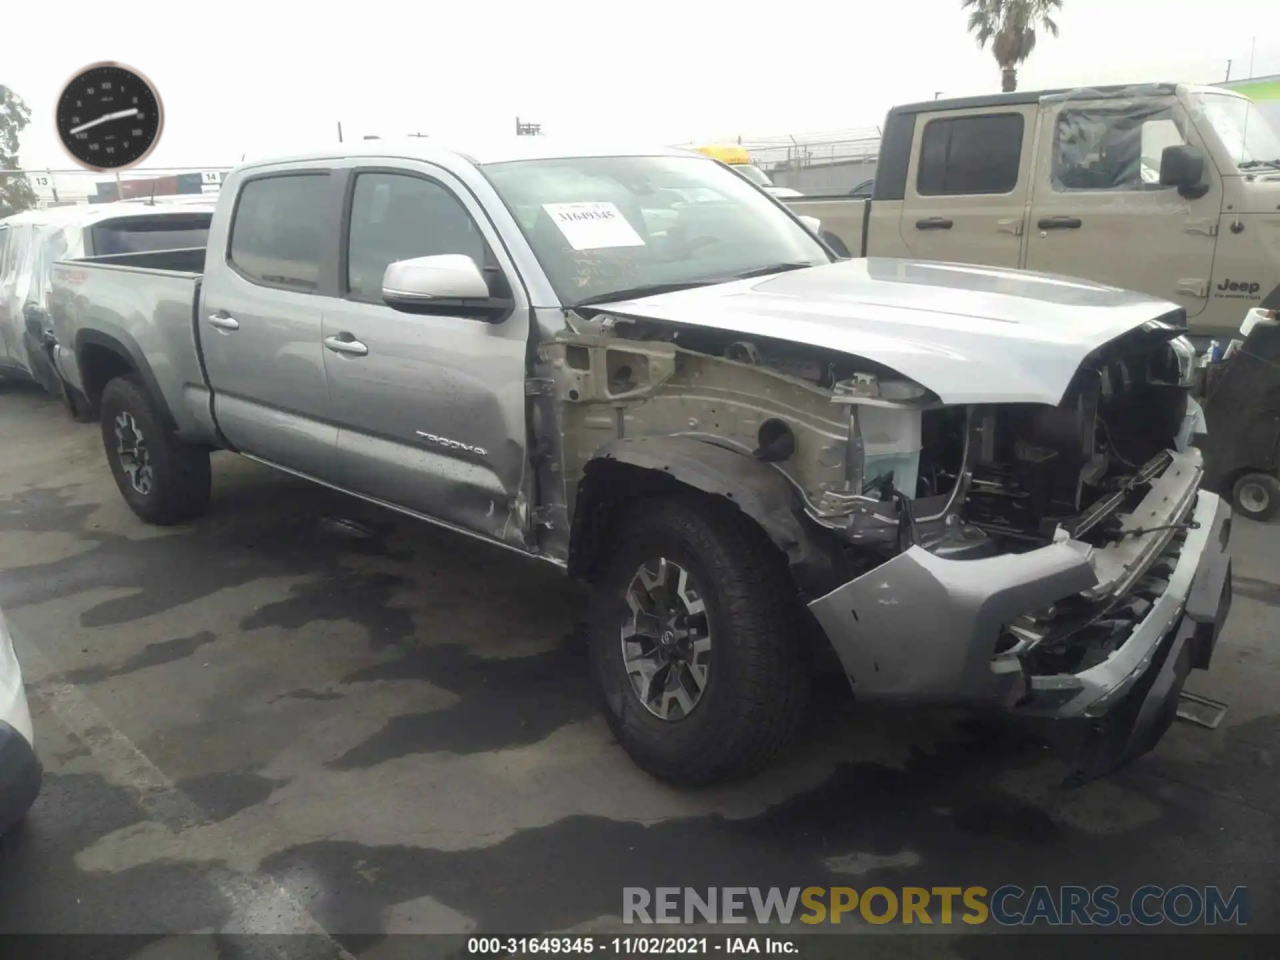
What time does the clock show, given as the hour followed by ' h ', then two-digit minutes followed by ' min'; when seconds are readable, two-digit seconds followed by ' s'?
2 h 42 min
